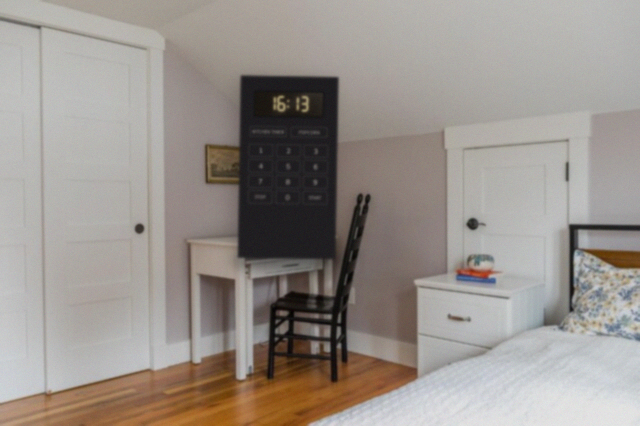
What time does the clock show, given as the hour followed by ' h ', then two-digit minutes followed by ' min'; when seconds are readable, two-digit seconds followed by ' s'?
16 h 13 min
